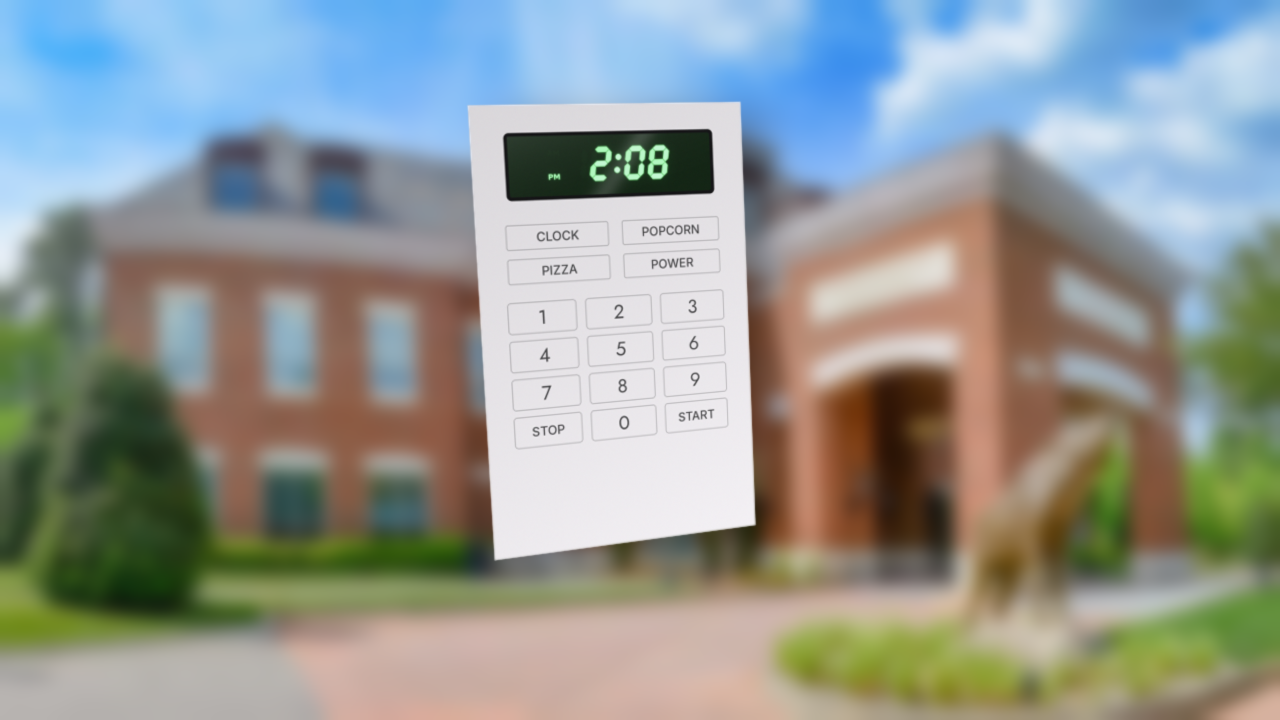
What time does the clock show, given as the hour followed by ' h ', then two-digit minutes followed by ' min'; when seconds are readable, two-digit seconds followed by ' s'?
2 h 08 min
